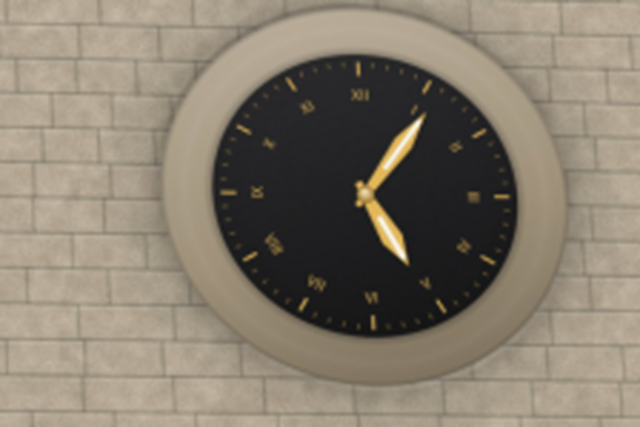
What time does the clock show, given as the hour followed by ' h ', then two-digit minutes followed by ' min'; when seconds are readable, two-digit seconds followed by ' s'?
5 h 06 min
